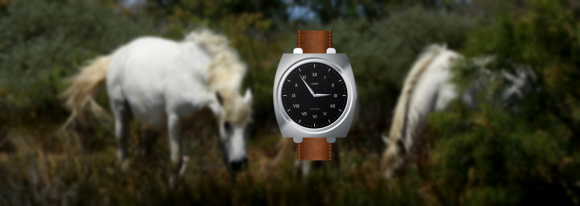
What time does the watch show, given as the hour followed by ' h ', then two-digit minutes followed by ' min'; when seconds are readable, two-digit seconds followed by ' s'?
2 h 54 min
